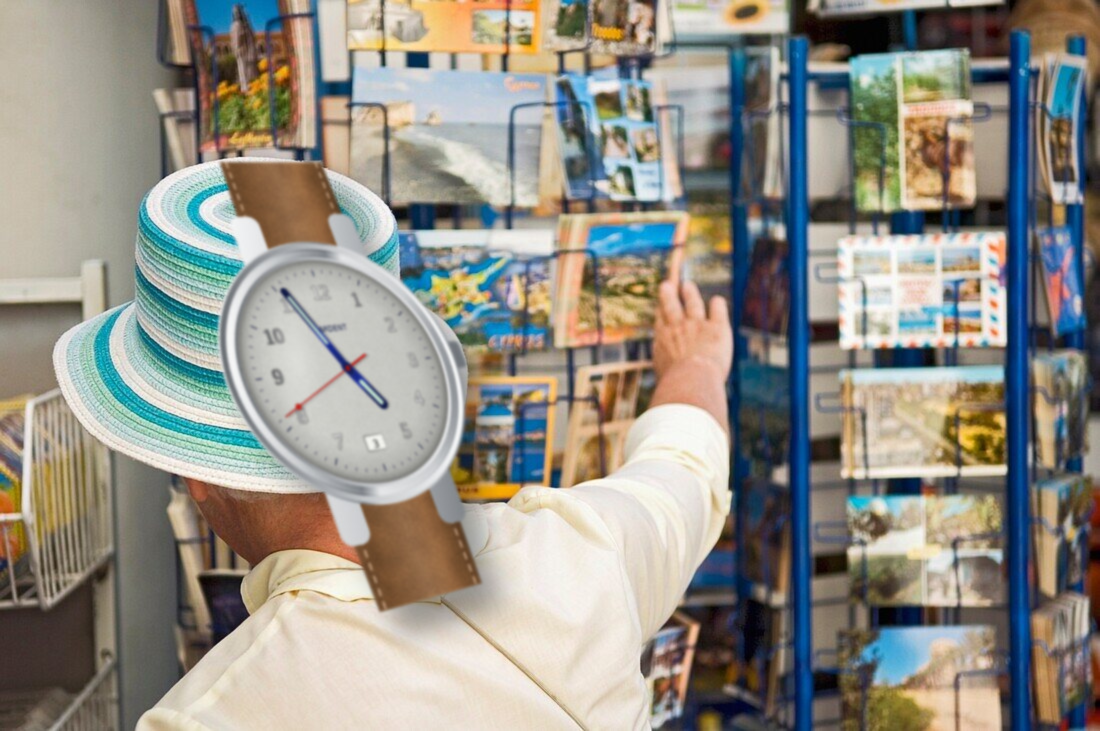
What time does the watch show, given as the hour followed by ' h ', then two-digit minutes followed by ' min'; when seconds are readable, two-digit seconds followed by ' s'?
4 h 55 min 41 s
